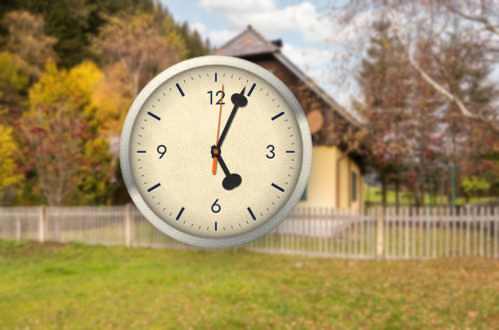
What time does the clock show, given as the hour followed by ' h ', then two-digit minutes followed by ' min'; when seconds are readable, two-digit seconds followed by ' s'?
5 h 04 min 01 s
